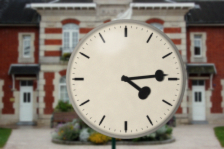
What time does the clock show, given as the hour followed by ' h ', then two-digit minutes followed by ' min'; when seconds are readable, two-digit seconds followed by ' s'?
4 h 14 min
